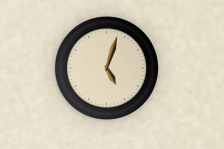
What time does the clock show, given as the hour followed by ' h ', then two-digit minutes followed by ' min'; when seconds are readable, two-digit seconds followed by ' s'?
5 h 03 min
